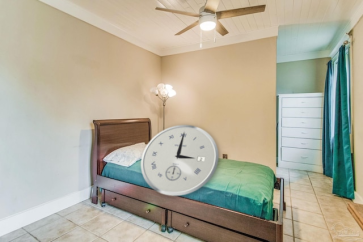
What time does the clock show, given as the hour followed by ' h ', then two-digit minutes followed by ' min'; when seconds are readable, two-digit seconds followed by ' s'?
3 h 00 min
